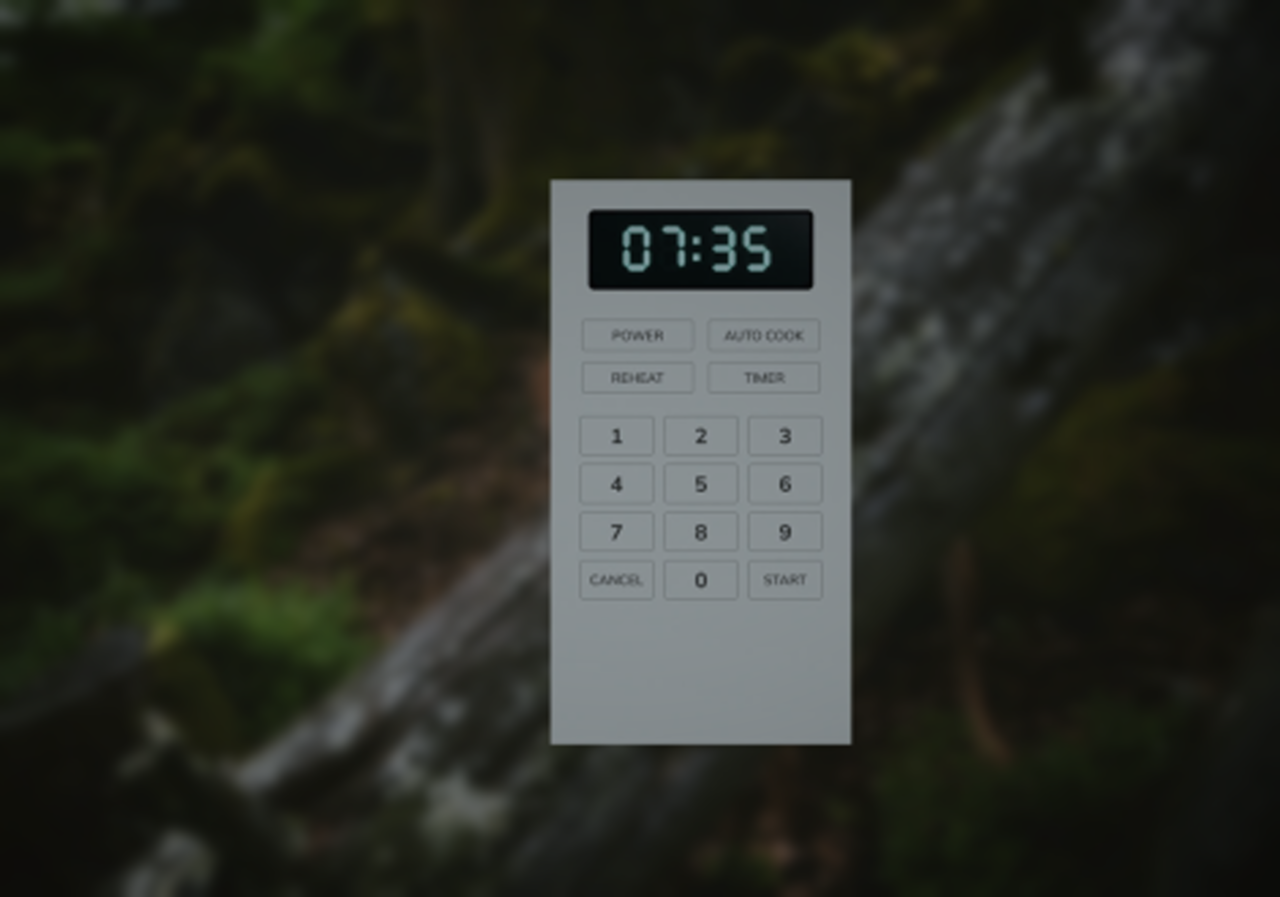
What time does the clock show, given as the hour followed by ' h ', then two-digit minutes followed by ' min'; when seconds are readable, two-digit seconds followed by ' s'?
7 h 35 min
